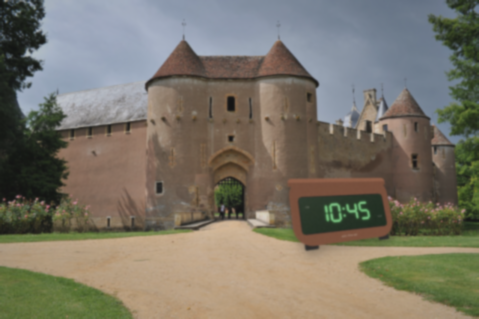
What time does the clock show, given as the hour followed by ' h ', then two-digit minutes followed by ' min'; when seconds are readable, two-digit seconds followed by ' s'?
10 h 45 min
